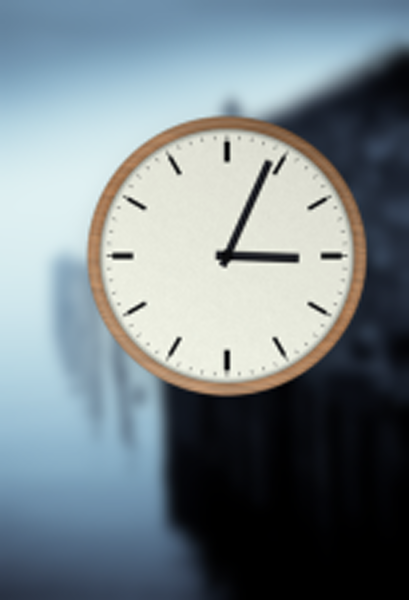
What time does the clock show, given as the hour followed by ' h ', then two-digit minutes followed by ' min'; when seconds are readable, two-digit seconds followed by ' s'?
3 h 04 min
